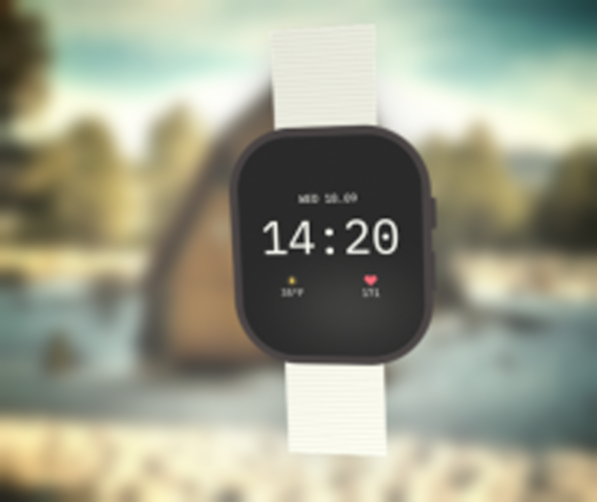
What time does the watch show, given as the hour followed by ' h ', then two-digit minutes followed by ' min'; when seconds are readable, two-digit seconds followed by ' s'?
14 h 20 min
